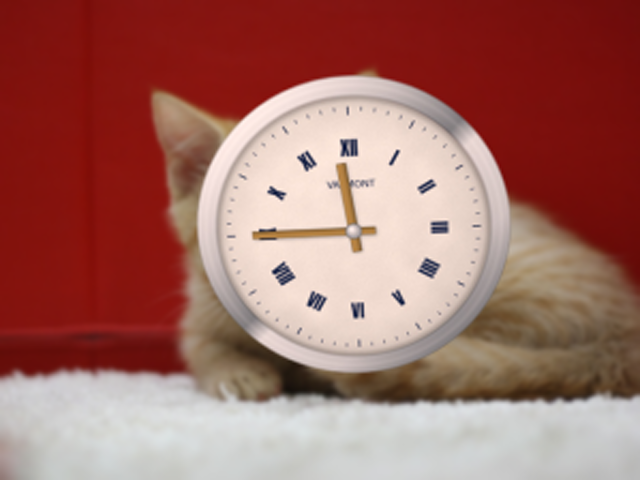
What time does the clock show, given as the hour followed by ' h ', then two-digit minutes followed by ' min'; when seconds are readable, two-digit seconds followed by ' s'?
11 h 45 min
